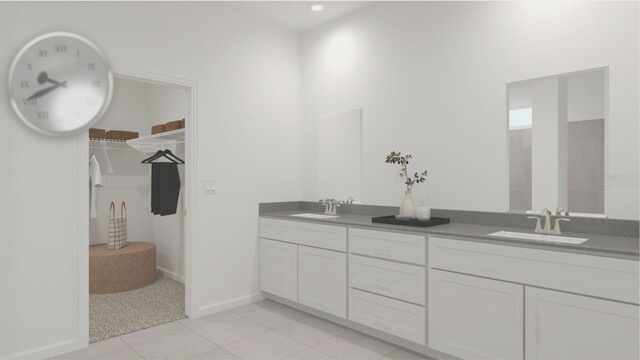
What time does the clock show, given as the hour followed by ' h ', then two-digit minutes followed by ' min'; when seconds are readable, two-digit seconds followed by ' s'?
9 h 41 min
